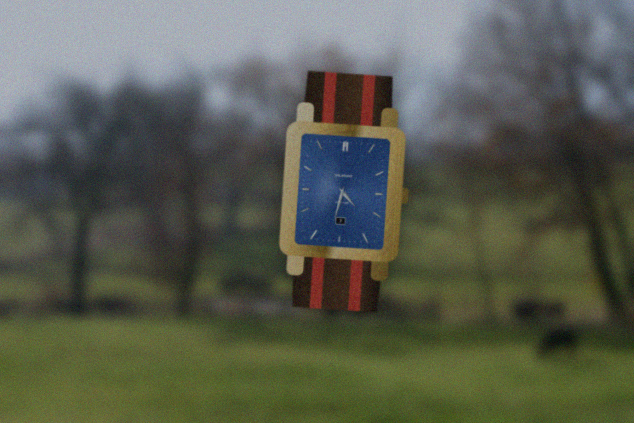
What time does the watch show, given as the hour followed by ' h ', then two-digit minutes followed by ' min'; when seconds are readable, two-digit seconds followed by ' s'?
4 h 32 min
